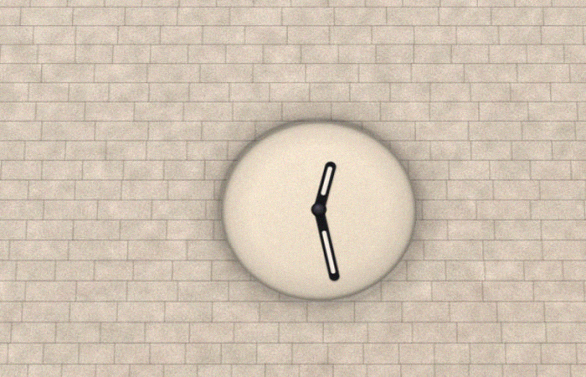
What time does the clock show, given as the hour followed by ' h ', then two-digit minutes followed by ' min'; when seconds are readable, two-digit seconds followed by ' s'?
12 h 28 min
